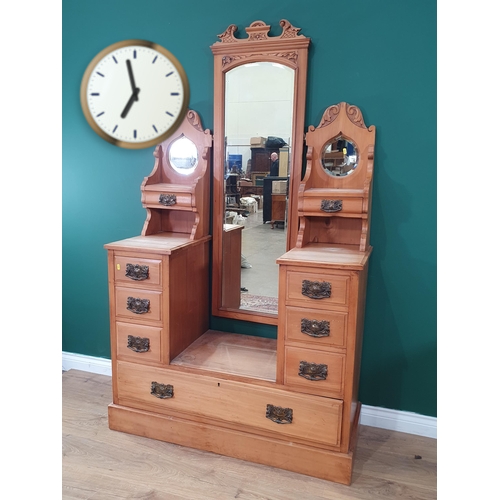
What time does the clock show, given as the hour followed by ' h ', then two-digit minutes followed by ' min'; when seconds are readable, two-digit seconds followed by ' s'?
6 h 58 min
